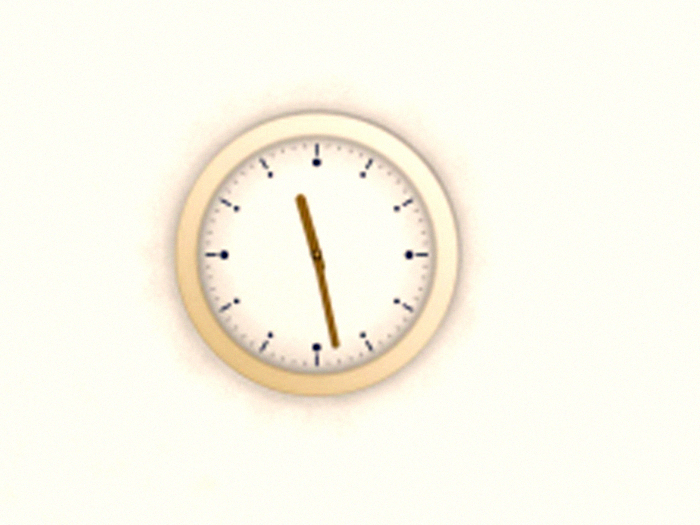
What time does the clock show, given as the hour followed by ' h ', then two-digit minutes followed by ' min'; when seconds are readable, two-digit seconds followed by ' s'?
11 h 28 min
